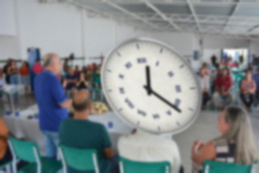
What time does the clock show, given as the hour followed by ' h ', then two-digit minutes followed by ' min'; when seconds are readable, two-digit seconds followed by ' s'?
12 h 22 min
